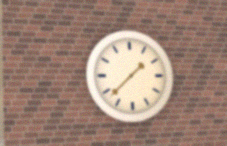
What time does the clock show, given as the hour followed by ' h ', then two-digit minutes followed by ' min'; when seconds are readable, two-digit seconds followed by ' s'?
1 h 38 min
